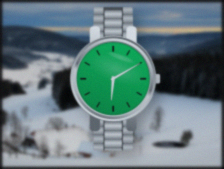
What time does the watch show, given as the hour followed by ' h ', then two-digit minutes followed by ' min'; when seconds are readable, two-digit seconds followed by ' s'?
6 h 10 min
